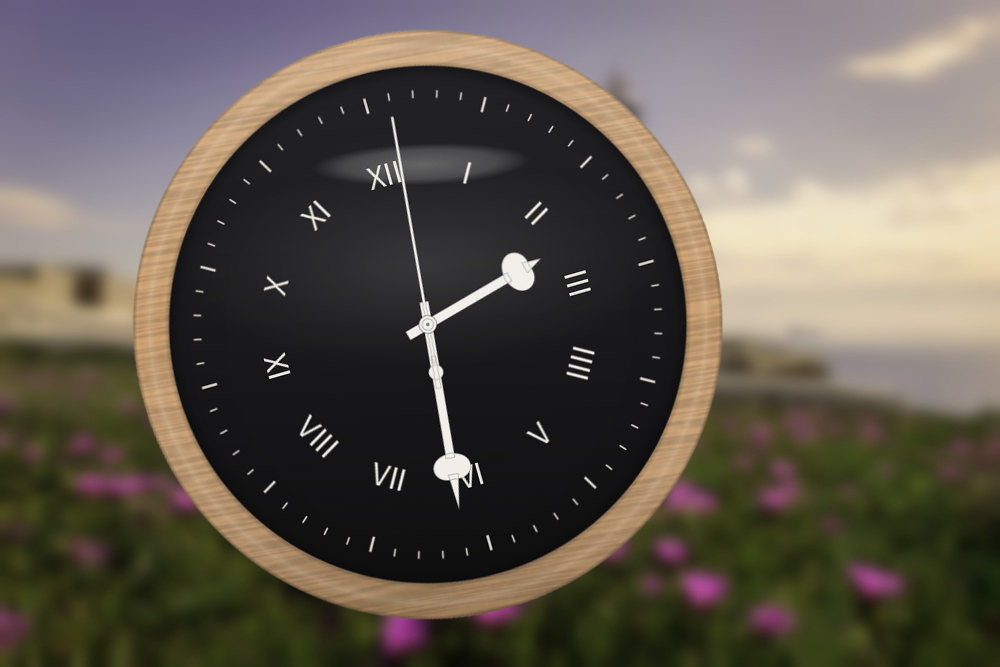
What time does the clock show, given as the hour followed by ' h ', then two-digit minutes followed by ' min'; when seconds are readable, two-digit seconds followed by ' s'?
2 h 31 min 01 s
